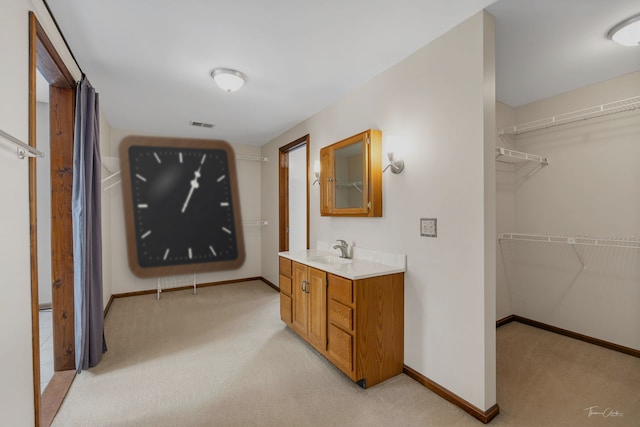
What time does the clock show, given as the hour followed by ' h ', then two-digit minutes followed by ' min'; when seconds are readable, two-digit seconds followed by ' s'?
1 h 05 min
